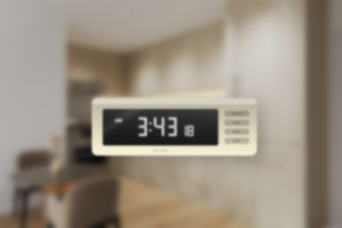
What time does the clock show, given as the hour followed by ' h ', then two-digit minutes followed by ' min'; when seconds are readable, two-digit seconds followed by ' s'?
3 h 43 min
